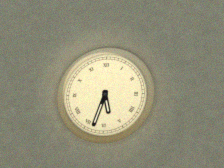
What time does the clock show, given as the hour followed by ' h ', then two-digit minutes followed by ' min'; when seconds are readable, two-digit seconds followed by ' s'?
5 h 33 min
